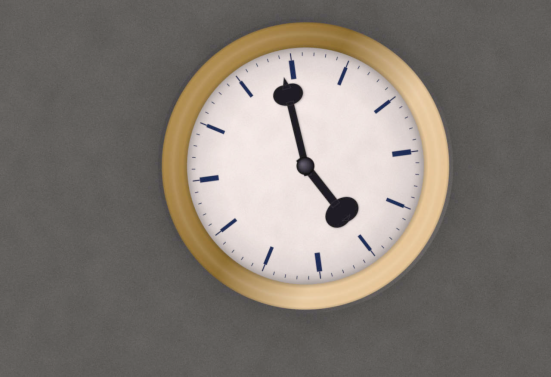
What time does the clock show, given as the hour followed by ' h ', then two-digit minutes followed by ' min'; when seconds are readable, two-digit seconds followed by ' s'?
4 h 59 min
